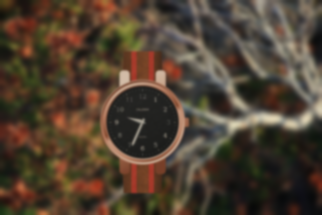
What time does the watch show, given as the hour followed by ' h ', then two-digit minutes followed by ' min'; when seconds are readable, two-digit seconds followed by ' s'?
9 h 34 min
